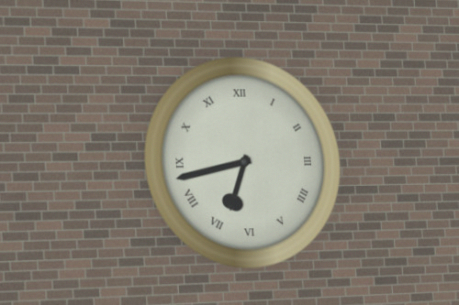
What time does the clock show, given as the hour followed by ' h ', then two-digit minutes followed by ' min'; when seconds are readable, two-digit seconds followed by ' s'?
6 h 43 min
